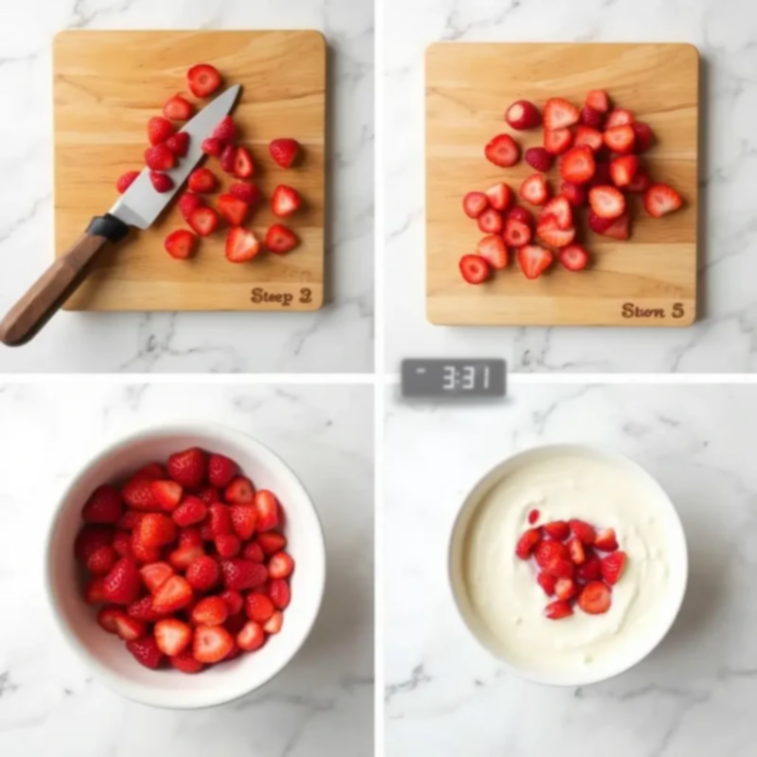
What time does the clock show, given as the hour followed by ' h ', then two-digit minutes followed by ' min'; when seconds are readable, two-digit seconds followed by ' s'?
3 h 31 min
